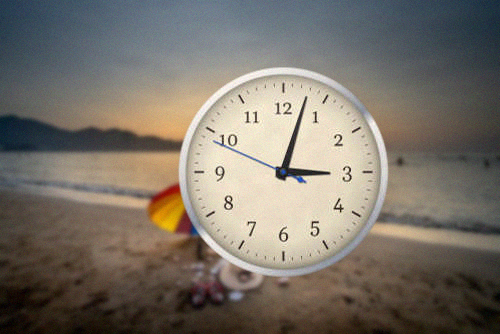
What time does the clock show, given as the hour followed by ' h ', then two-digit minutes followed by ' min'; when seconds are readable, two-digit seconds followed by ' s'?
3 h 02 min 49 s
